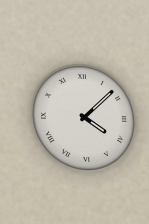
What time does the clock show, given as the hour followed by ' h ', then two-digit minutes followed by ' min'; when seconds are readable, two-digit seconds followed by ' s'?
4 h 08 min
